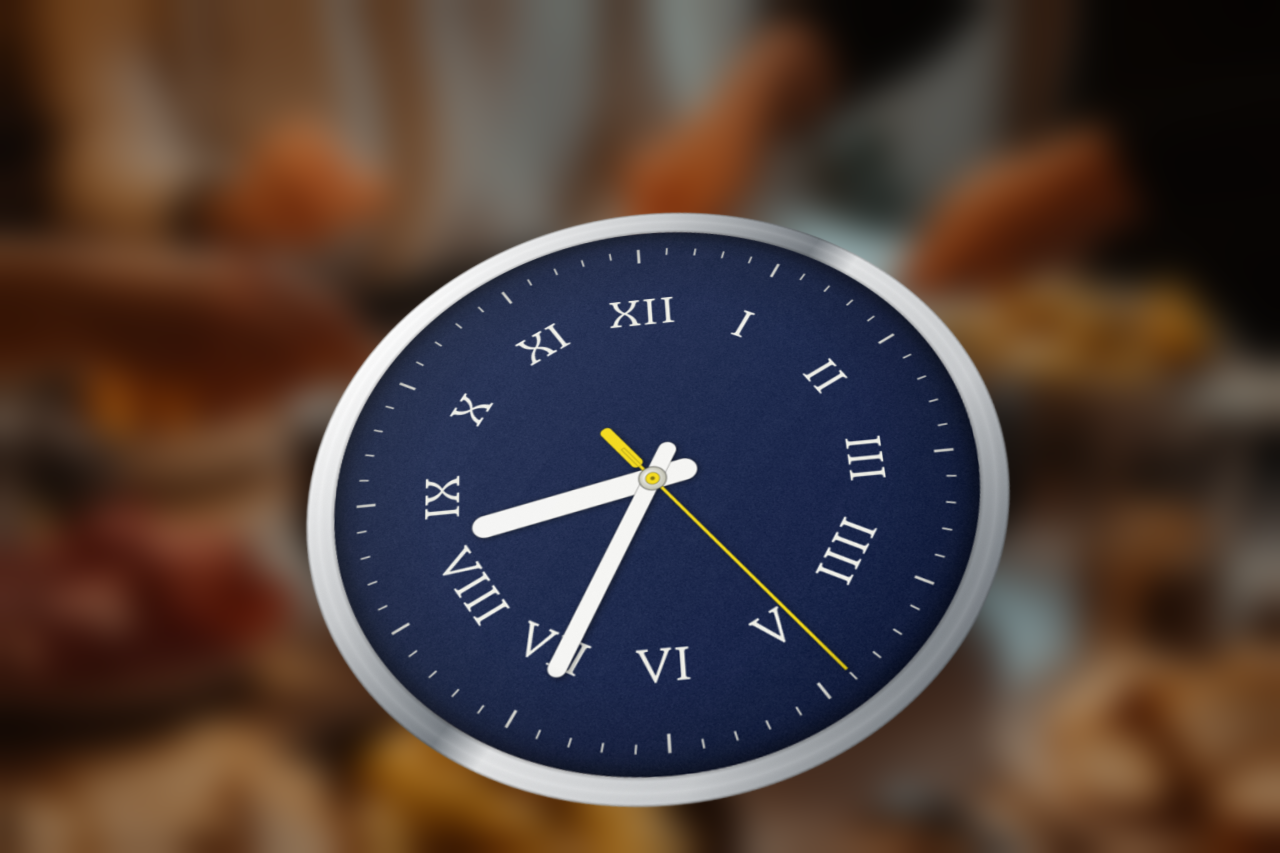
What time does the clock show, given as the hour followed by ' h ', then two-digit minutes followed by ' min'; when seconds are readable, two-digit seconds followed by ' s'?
8 h 34 min 24 s
